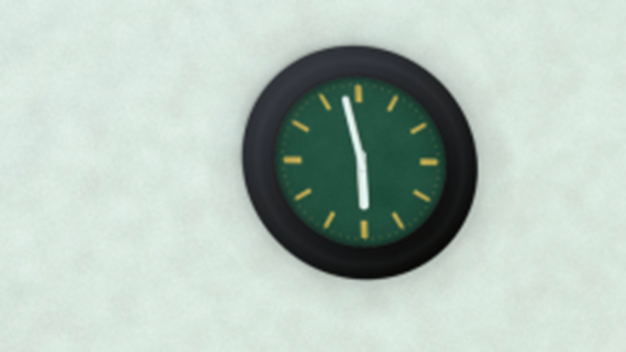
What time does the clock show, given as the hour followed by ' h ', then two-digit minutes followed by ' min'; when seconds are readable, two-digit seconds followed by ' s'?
5 h 58 min
